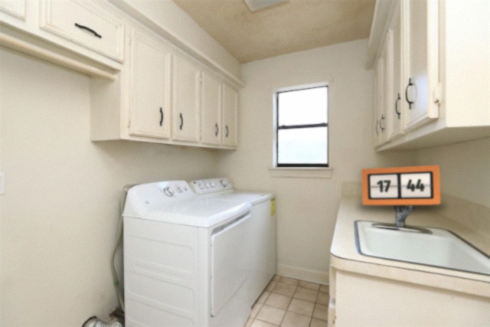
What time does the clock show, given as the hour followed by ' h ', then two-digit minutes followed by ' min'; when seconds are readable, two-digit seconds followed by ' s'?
17 h 44 min
